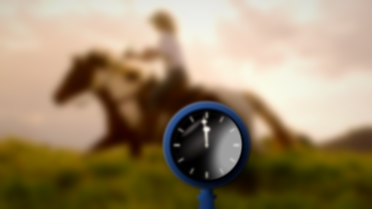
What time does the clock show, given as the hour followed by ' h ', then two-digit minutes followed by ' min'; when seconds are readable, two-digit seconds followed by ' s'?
11 h 59 min
